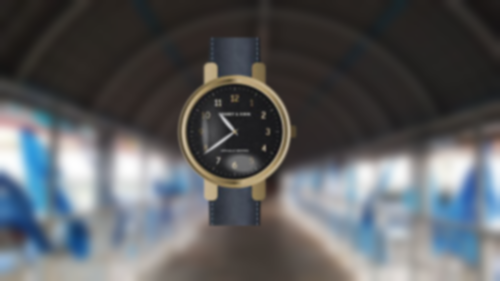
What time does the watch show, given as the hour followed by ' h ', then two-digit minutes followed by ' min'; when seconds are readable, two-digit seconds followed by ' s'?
10 h 39 min
